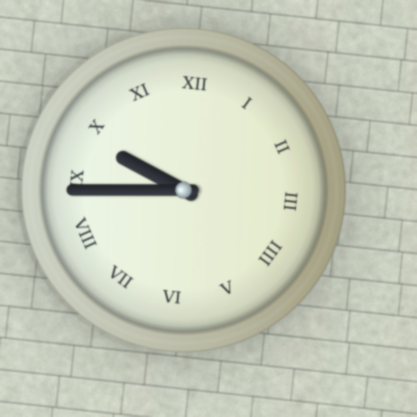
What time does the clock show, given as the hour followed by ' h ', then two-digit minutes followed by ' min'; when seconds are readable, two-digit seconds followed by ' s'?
9 h 44 min
